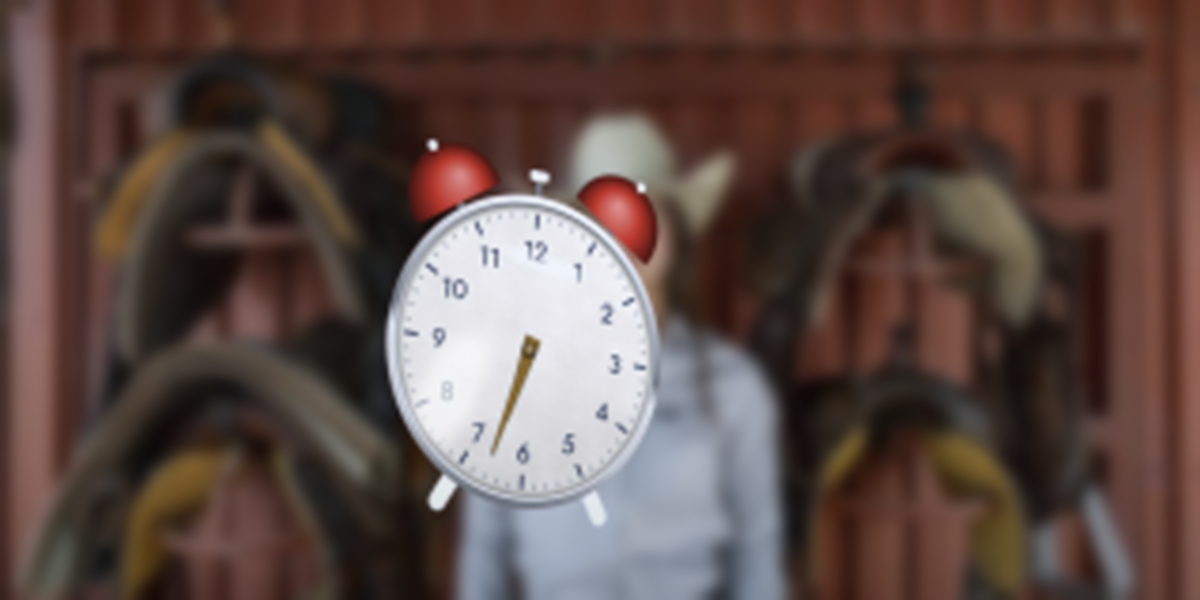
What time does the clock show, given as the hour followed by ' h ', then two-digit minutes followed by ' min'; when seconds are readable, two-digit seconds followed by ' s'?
6 h 33 min
